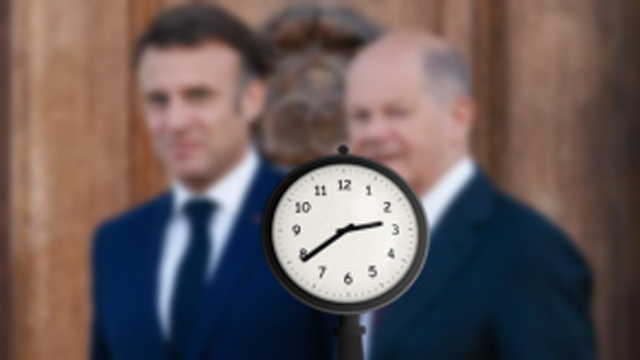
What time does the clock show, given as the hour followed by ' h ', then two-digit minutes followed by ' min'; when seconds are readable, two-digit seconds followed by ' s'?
2 h 39 min
